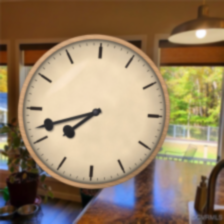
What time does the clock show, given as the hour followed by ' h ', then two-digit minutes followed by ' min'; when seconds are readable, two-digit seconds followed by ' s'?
7 h 42 min
